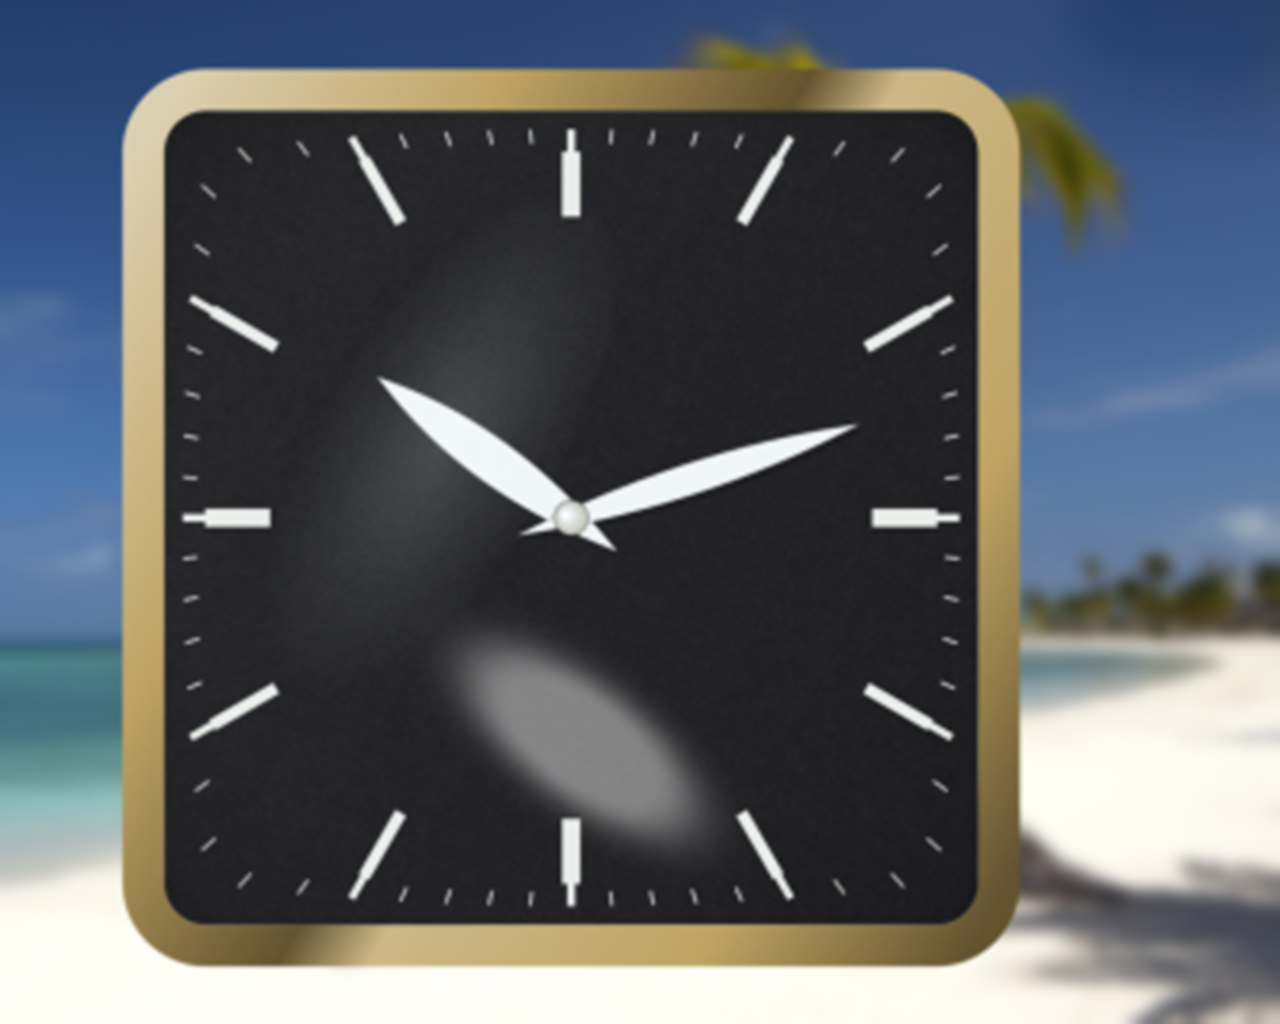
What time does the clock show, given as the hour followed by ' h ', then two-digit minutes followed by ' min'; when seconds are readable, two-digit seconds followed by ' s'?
10 h 12 min
